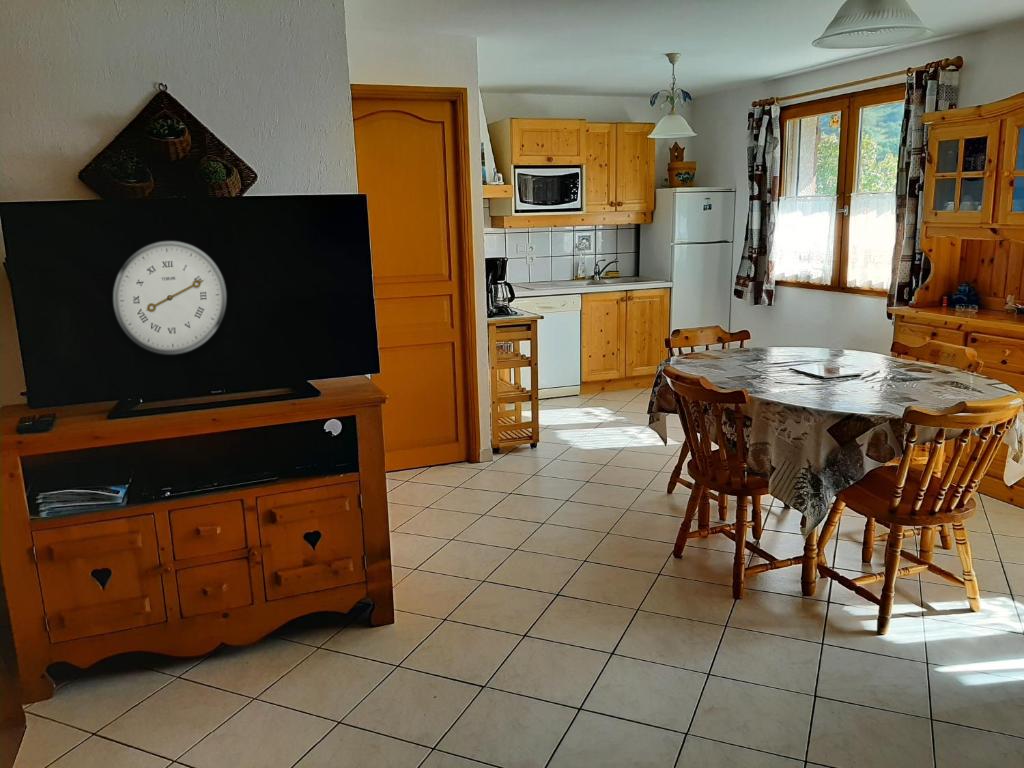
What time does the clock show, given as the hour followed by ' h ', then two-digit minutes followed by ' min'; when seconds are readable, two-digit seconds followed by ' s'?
8 h 11 min
